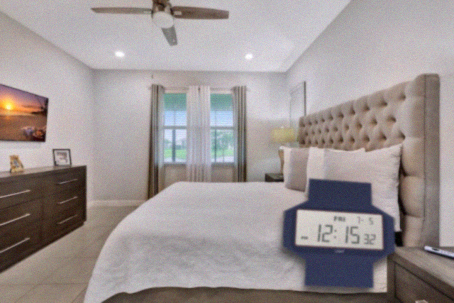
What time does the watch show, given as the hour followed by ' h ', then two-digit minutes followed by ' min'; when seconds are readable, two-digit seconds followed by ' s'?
12 h 15 min 32 s
